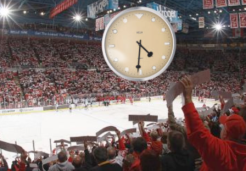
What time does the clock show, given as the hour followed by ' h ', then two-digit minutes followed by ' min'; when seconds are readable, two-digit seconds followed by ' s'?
4 h 31 min
